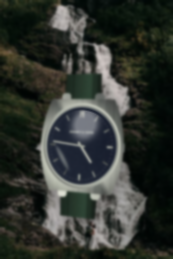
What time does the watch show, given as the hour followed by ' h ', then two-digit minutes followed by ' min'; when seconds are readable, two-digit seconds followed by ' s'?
4 h 46 min
